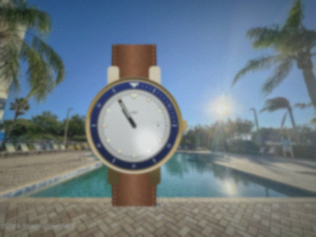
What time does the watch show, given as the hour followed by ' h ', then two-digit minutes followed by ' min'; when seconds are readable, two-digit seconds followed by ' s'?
10 h 55 min
